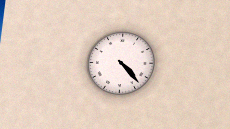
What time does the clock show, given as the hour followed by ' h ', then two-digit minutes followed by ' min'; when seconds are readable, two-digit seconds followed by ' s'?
4 h 23 min
